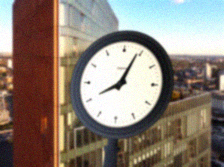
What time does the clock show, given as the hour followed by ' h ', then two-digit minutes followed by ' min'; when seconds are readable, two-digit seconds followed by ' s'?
8 h 04 min
